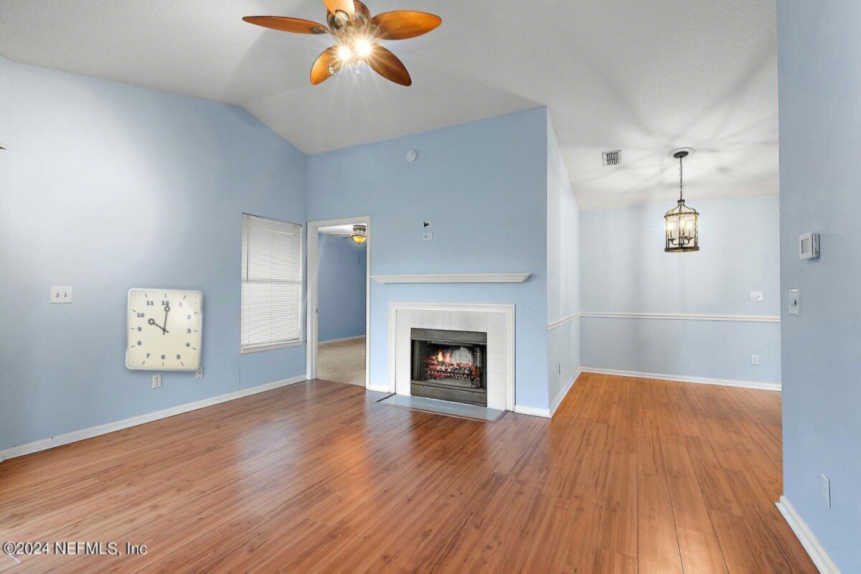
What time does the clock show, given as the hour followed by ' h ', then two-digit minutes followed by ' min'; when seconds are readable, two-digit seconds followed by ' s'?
10 h 01 min
